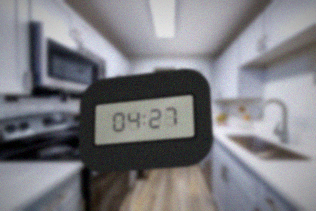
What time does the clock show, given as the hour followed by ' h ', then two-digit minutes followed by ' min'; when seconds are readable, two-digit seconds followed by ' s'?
4 h 27 min
